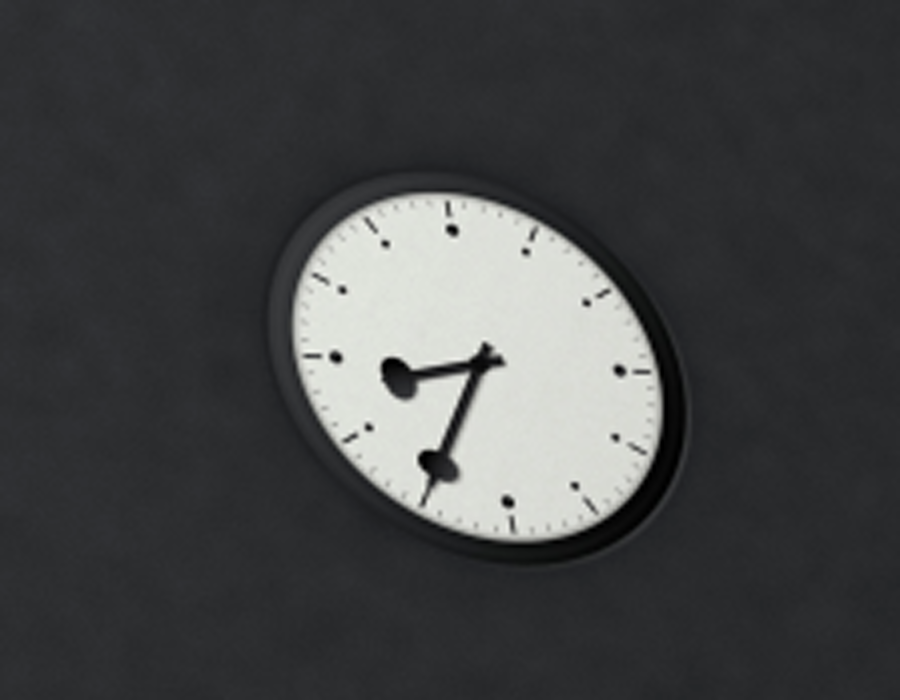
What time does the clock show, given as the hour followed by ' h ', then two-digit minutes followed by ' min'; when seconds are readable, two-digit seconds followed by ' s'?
8 h 35 min
